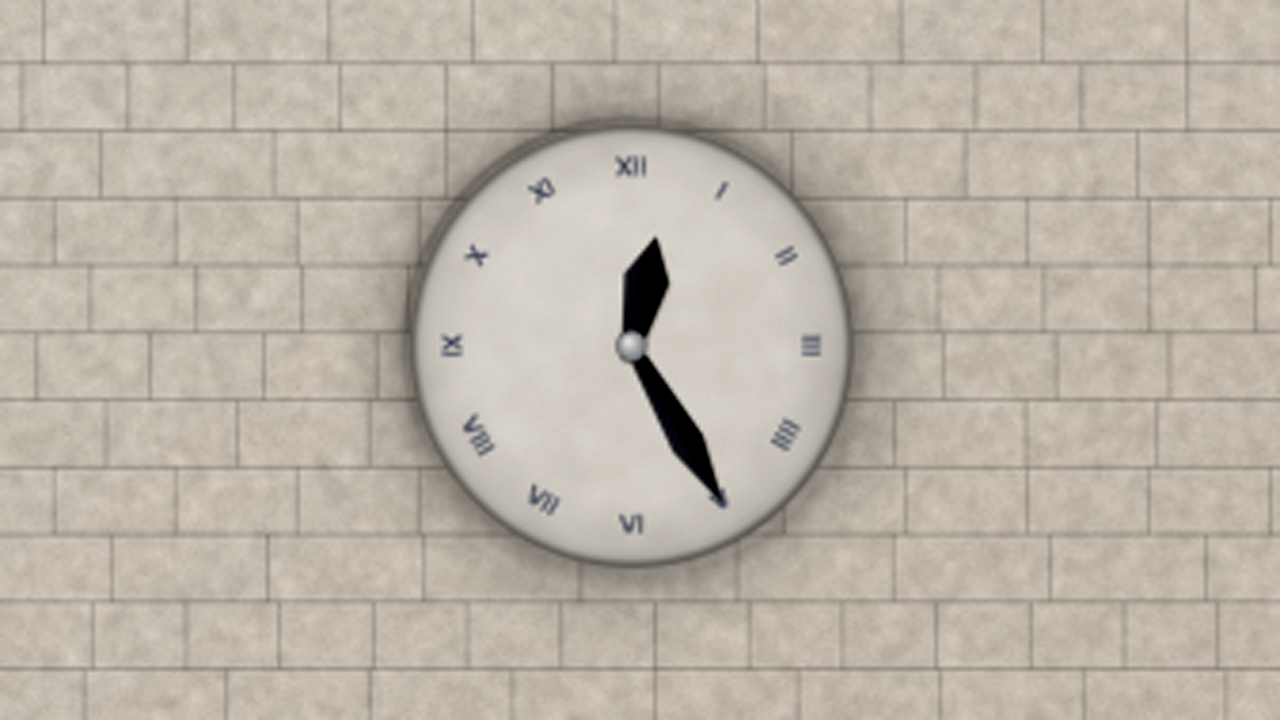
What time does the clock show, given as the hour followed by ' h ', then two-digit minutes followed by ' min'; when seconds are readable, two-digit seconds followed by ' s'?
12 h 25 min
